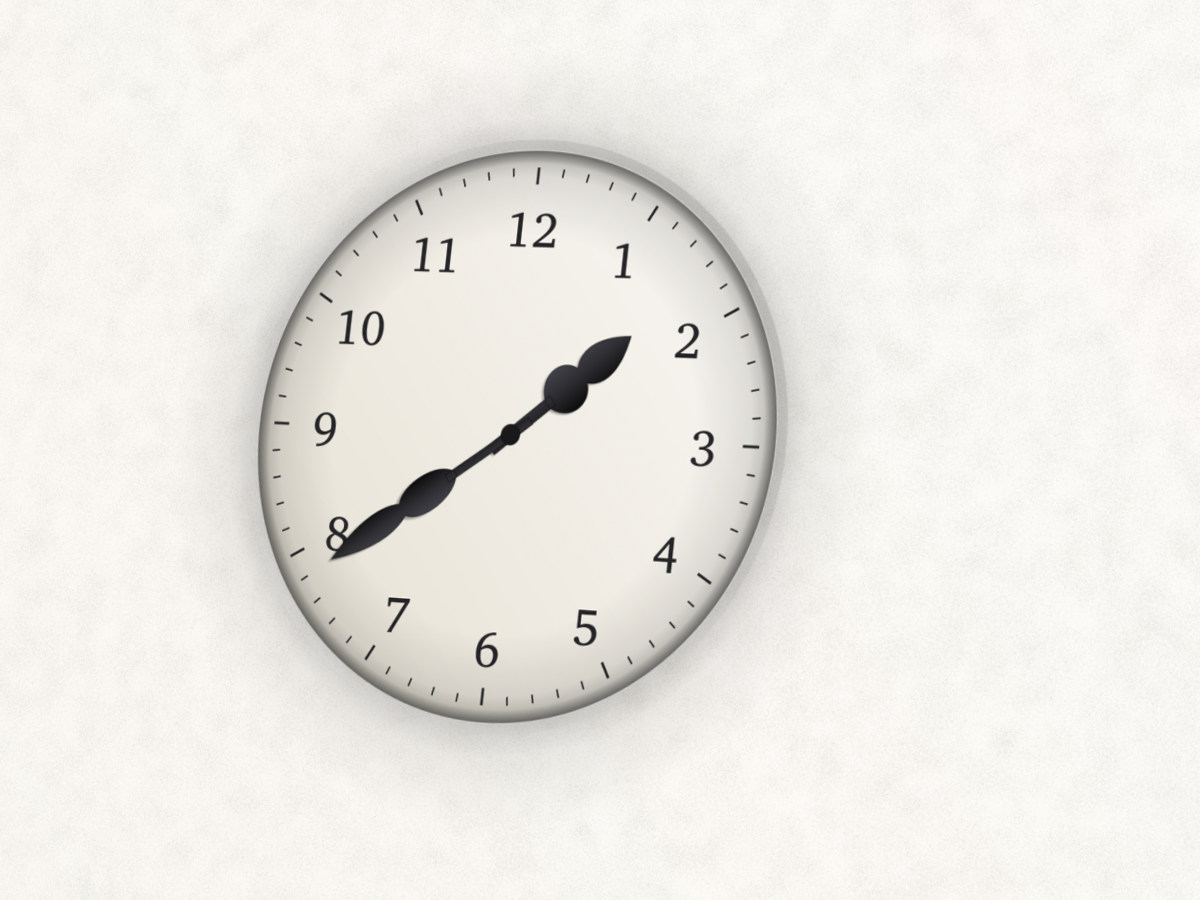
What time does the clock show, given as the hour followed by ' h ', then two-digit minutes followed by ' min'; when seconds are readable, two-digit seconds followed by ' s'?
1 h 39 min
